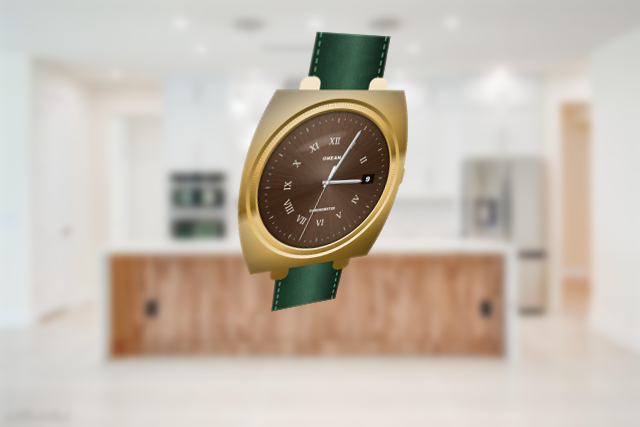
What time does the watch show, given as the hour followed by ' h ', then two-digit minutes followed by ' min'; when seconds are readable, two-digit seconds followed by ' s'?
3 h 04 min 33 s
